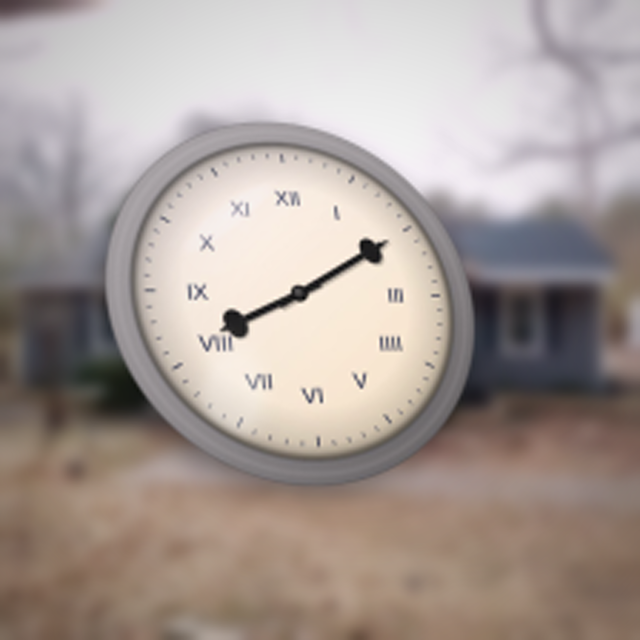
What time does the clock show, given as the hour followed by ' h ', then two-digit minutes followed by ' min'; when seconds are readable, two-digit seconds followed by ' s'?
8 h 10 min
